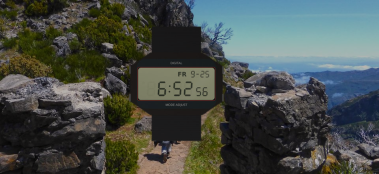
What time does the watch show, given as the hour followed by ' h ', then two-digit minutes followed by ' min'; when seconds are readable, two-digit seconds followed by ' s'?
6 h 52 min 56 s
